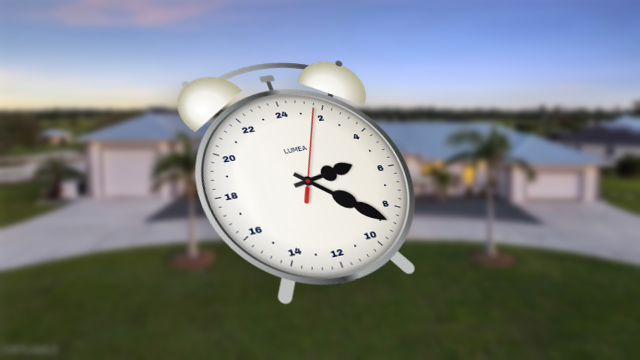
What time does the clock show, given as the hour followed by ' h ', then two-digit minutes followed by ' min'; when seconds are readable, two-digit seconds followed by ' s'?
5 h 22 min 04 s
